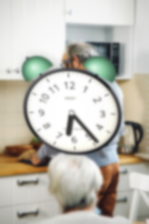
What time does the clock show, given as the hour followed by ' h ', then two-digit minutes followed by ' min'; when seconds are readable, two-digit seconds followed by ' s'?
6 h 24 min
